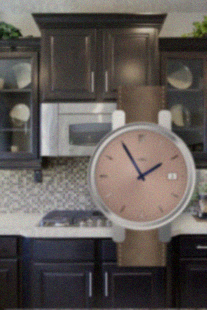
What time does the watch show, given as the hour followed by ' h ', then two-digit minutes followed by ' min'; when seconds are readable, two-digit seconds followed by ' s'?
1 h 55 min
